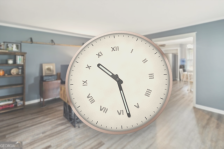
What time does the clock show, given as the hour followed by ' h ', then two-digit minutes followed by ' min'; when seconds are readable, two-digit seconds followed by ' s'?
10 h 28 min
